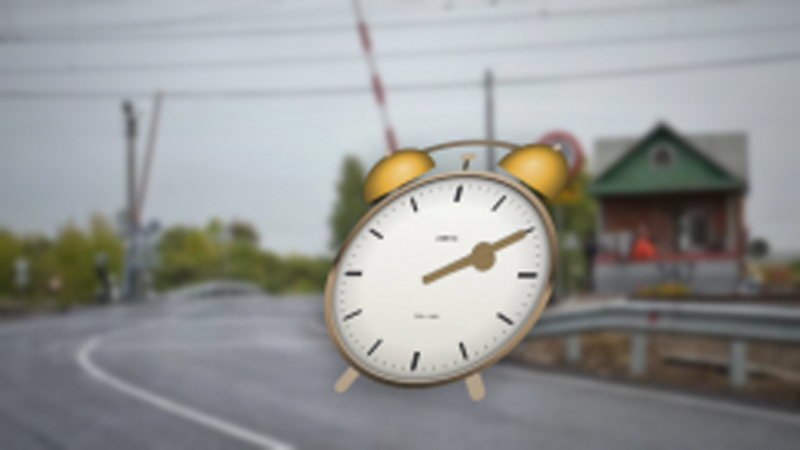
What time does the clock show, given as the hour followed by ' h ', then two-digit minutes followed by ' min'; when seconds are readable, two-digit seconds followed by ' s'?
2 h 10 min
